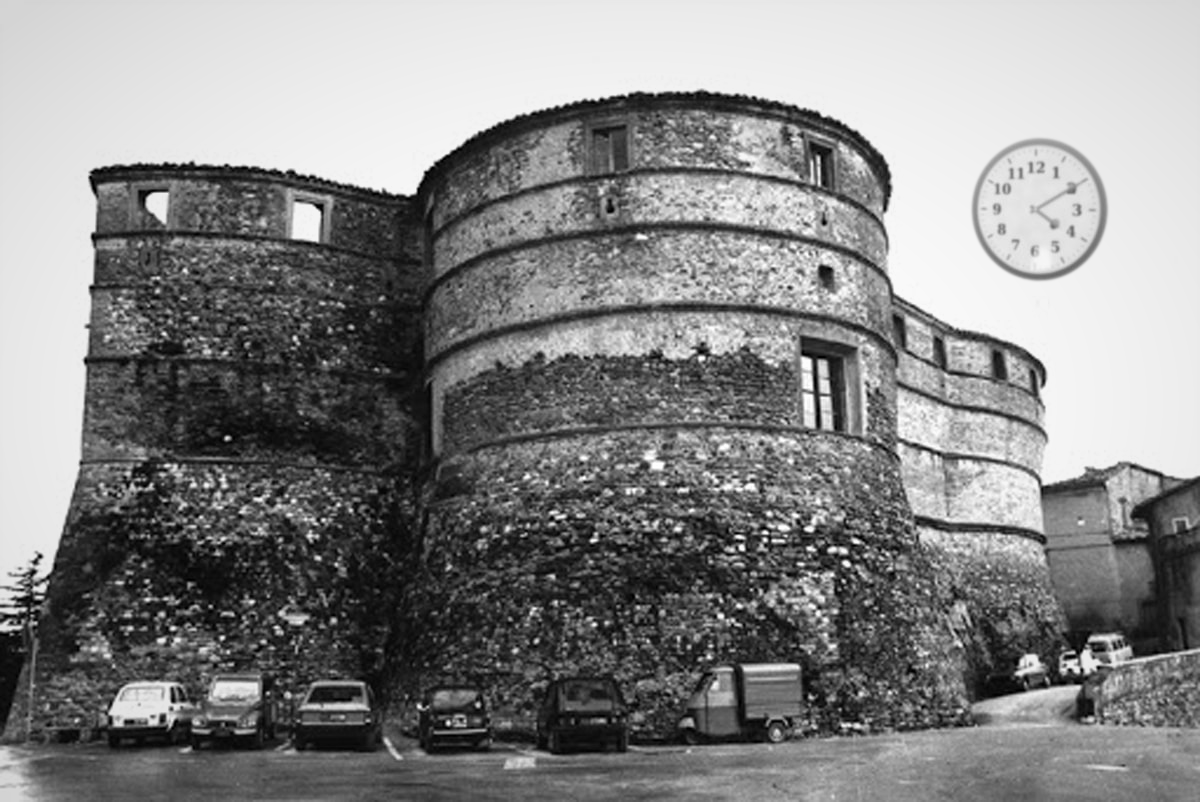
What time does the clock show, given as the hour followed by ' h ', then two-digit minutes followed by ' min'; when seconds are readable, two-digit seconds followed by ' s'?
4 h 10 min
